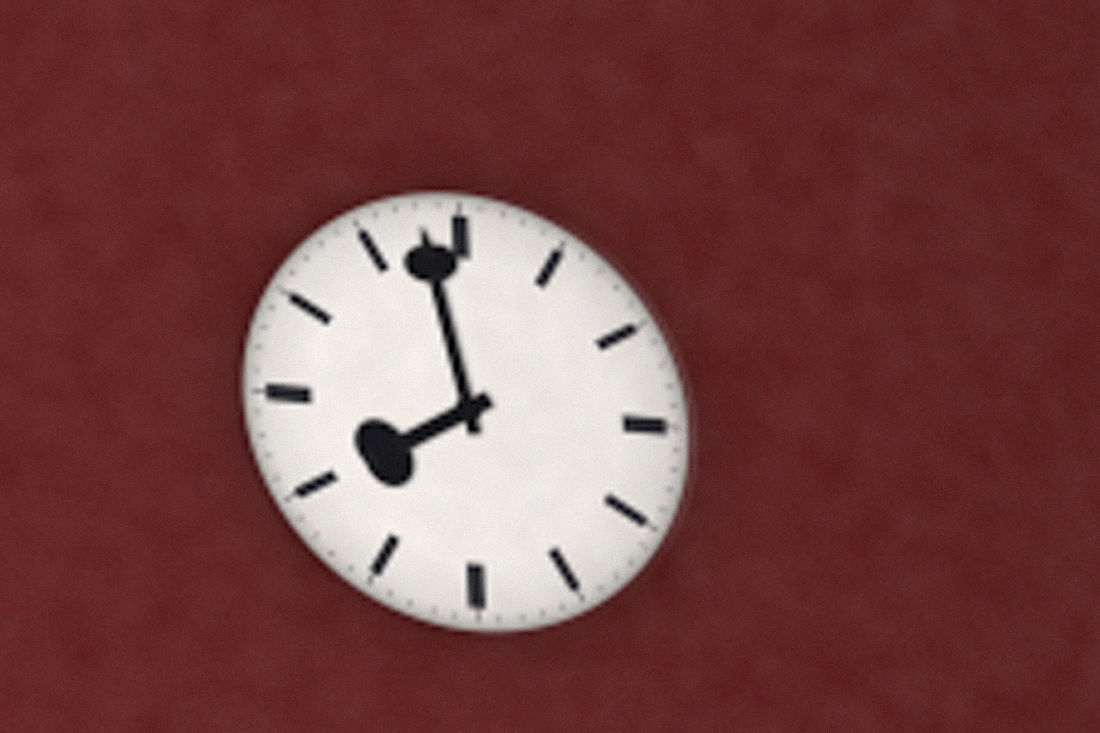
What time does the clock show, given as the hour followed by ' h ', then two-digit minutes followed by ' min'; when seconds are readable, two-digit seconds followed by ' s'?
7 h 58 min
